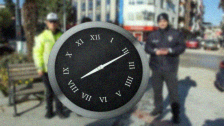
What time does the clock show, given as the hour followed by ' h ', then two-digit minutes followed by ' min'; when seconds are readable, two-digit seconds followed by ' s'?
8 h 11 min
